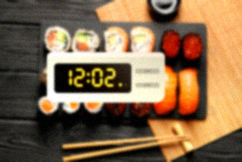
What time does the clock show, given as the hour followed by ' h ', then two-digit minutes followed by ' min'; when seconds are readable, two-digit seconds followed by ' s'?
12 h 02 min
